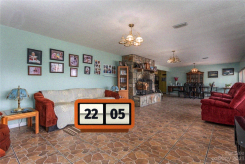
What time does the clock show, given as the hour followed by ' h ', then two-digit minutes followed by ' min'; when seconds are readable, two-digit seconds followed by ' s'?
22 h 05 min
